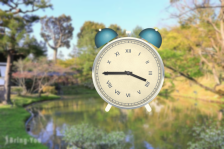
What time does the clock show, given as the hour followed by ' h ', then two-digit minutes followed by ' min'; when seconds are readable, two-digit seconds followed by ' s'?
3 h 45 min
